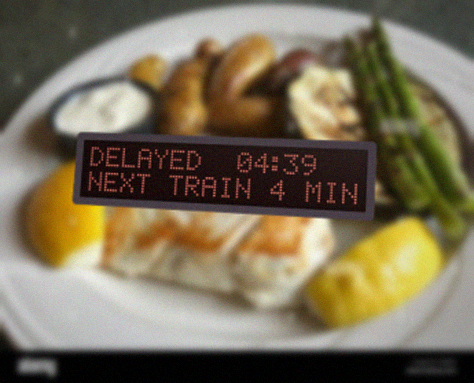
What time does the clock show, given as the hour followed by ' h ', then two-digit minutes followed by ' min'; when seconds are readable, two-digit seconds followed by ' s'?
4 h 39 min
